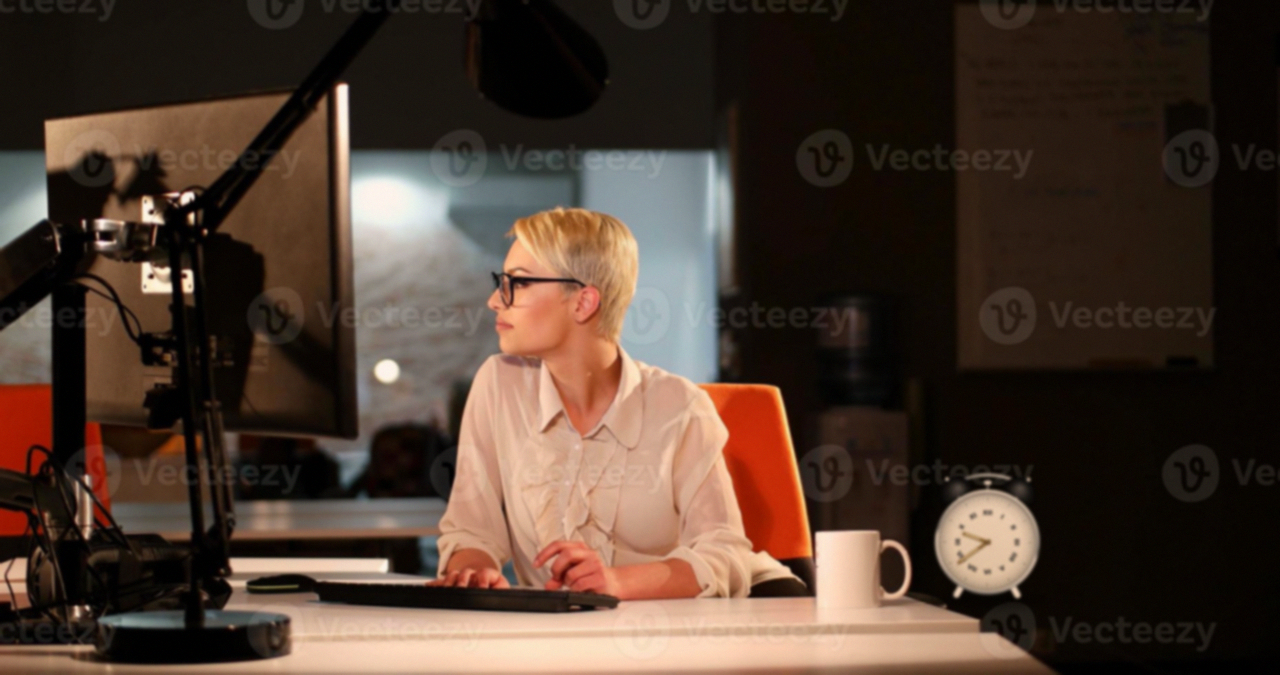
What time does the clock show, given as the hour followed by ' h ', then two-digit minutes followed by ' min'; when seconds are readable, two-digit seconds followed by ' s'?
9 h 39 min
